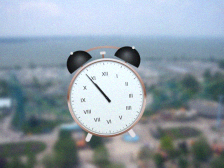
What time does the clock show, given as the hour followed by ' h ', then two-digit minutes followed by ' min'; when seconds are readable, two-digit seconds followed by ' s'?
10 h 54 min
